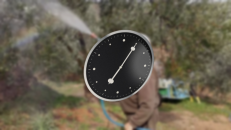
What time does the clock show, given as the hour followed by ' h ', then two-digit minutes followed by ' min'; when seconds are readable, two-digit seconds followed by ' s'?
7 h 05 min
